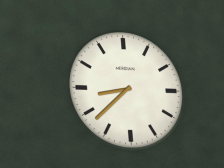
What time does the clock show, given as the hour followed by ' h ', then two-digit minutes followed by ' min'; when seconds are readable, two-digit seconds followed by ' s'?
8 h 38 min
